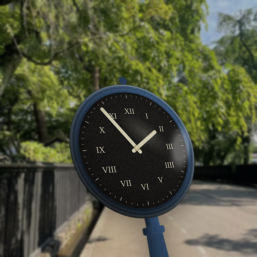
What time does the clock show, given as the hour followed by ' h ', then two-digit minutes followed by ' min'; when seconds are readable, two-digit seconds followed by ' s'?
1 h 54 min
